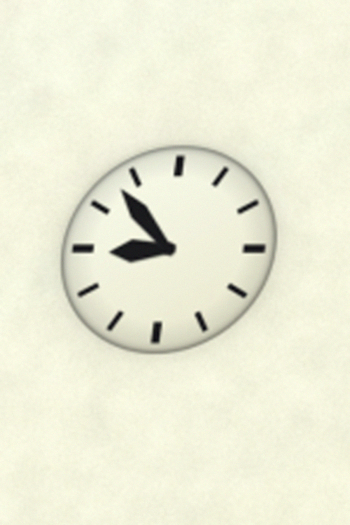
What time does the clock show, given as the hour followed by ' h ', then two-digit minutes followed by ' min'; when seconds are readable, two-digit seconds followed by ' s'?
8 h 53 min
